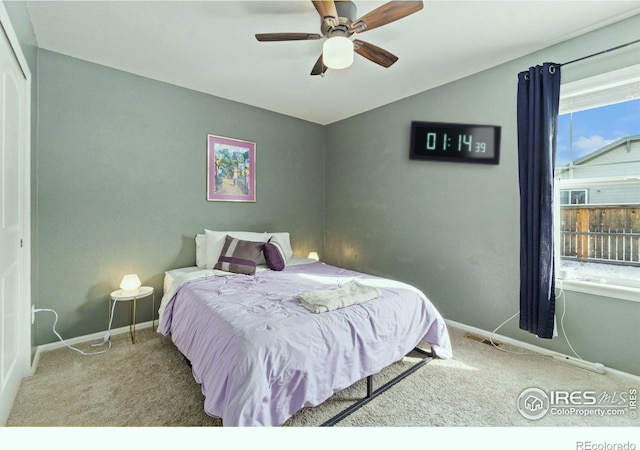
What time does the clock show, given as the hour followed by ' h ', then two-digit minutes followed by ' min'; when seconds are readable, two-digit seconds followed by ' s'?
1 h 14 min
